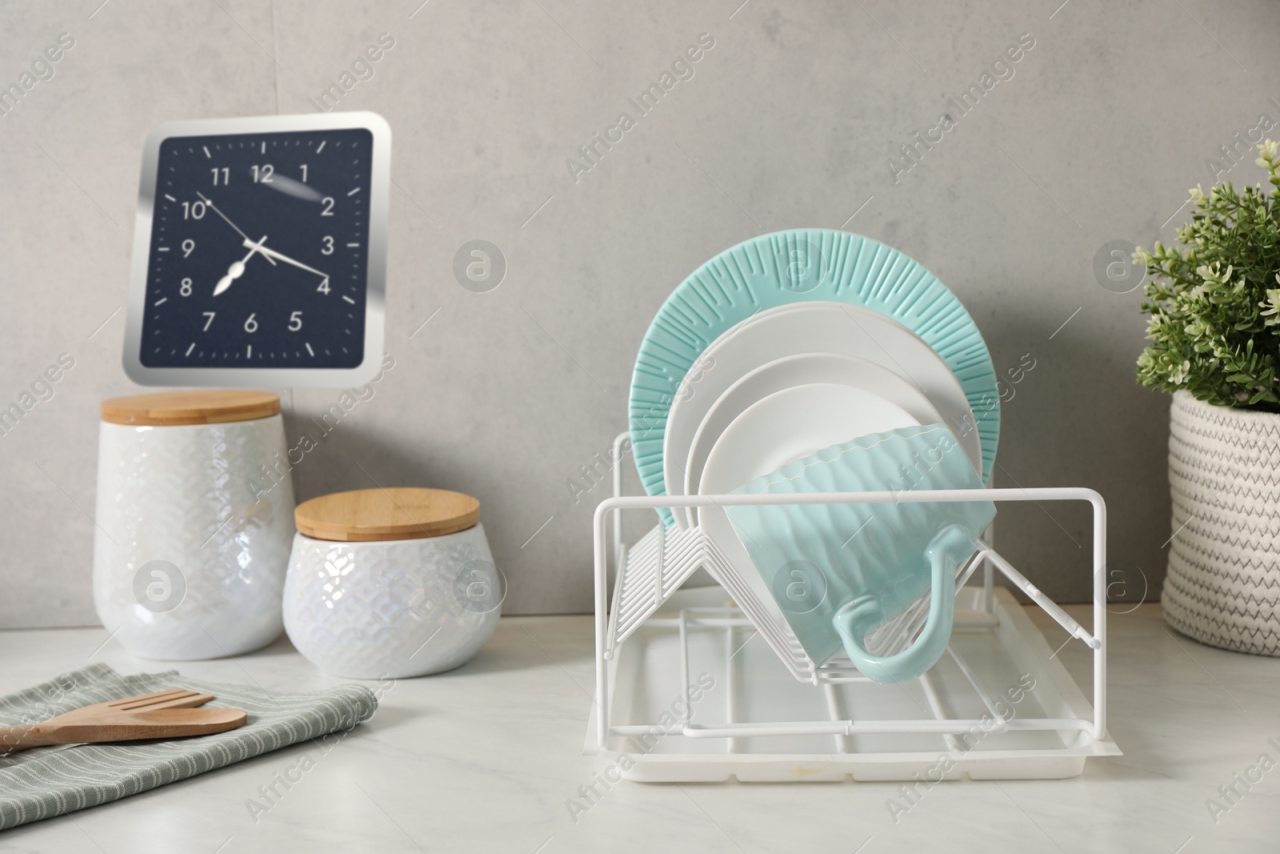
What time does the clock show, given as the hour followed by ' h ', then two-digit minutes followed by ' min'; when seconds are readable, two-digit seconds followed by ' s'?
7 h 18 min 52 s
